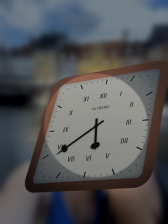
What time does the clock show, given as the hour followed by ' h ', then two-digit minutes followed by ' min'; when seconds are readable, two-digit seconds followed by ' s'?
5 h 39 min
